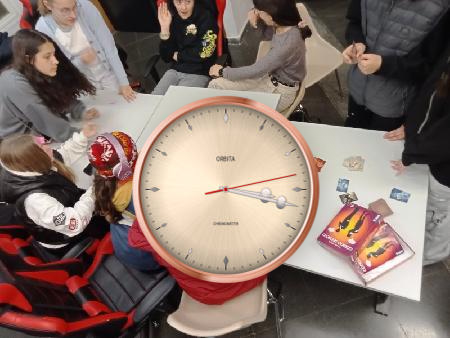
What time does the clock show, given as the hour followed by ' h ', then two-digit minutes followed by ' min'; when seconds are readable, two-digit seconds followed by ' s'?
3 h 17 min 13 s
